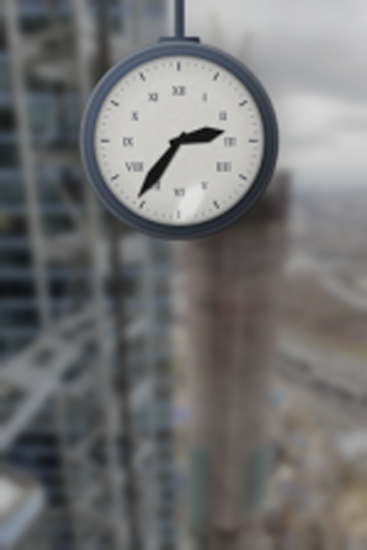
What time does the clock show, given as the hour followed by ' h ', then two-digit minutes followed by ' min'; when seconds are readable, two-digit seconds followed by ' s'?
2 h 36 min
